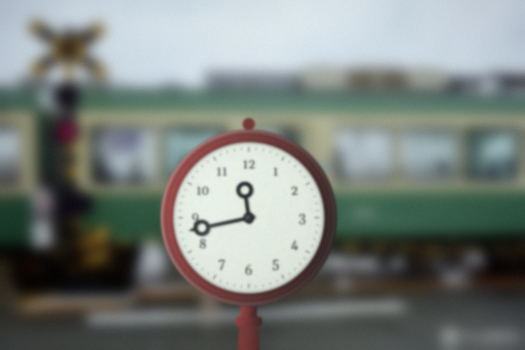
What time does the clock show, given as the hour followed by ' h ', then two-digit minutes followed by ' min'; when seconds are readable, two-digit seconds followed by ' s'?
11 h 43 min
